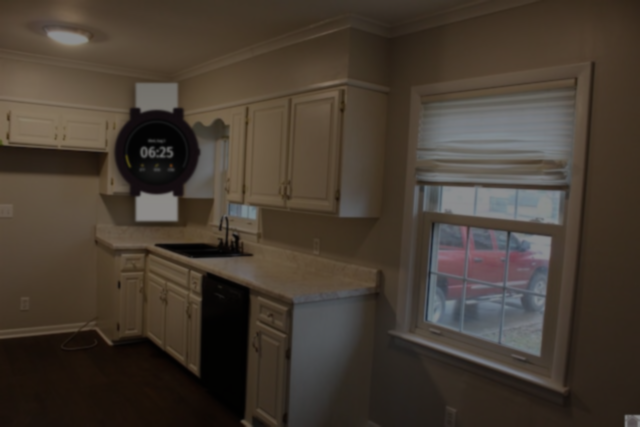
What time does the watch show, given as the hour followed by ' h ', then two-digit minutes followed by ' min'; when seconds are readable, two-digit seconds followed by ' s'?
6 h 25 min
